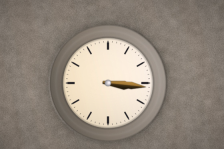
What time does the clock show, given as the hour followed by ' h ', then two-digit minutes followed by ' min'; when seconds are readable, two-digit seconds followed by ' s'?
3 h 16 min
